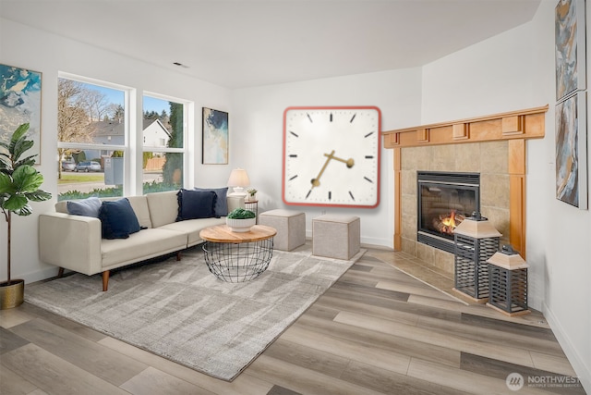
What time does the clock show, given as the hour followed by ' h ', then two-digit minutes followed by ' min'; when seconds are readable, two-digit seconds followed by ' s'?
3 h 35 min
